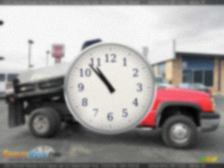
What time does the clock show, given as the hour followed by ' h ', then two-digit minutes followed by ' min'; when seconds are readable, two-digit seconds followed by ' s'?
10 h 53 min
